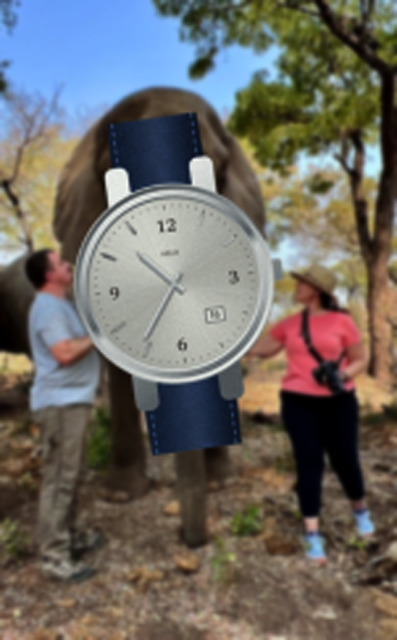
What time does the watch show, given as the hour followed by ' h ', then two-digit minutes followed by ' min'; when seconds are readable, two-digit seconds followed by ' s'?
10 h 36 min
